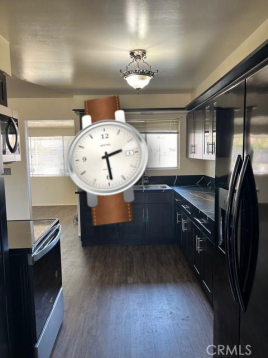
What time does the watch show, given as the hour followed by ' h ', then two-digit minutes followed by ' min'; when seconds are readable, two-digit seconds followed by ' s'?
2 h 29 min
